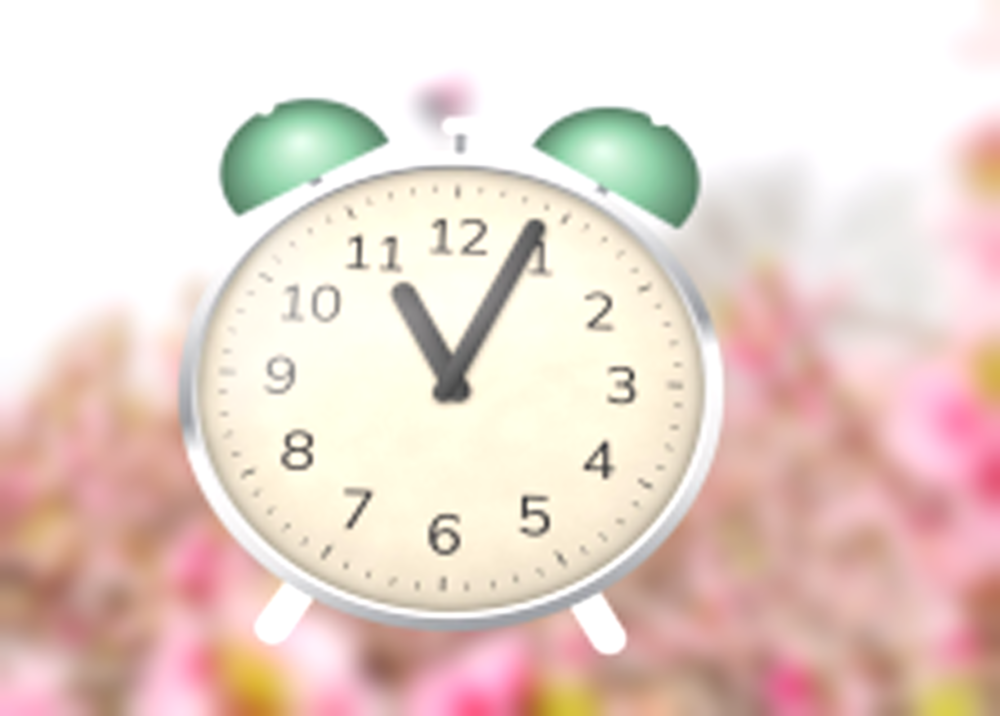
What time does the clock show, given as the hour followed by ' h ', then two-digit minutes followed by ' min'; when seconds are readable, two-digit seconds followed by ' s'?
11 h 04 min
